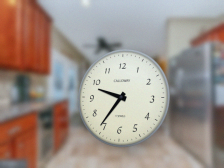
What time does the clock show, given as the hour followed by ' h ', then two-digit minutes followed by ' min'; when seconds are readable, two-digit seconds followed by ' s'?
9 h 36 min
